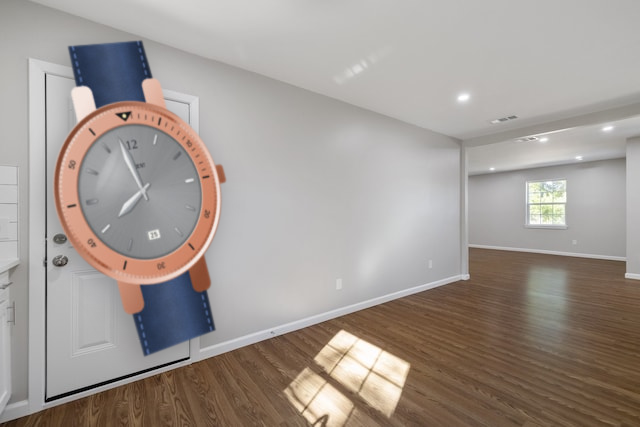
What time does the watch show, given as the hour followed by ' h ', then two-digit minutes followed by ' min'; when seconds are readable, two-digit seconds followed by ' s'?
7 h 58 min
